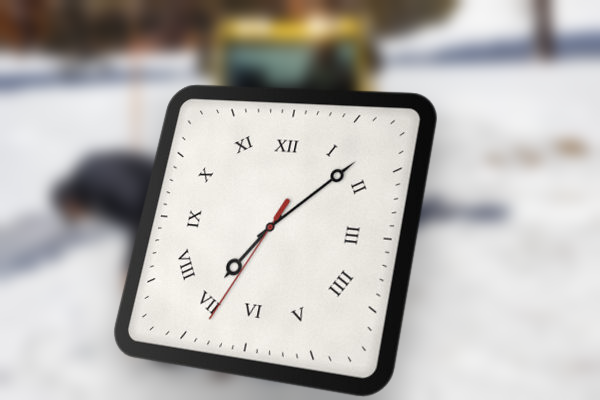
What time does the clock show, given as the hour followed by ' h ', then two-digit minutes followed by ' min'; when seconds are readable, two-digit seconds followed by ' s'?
7 h 07 min 34 s
